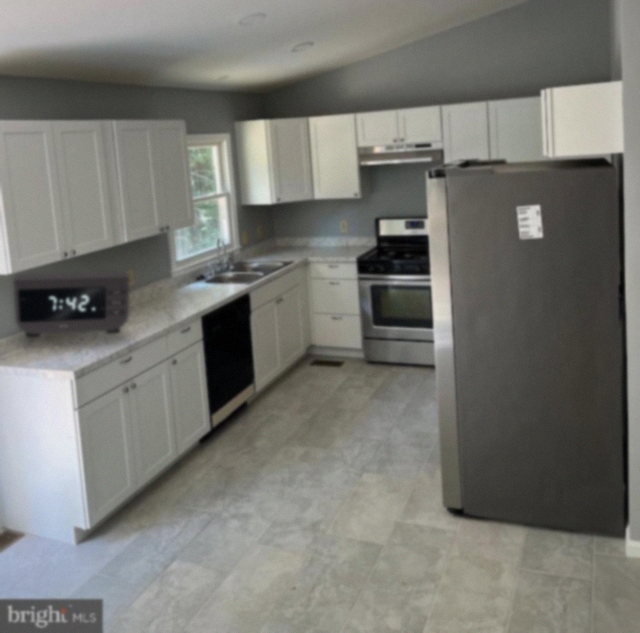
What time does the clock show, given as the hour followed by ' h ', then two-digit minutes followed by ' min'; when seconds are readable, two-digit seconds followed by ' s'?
7 h 42 min
